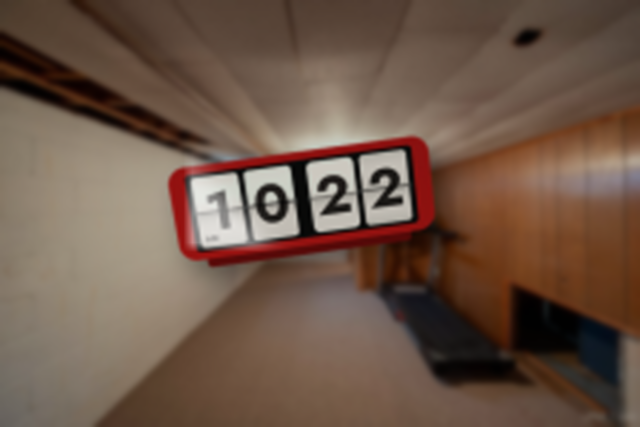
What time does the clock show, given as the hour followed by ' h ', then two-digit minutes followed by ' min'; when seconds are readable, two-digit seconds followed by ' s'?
10 h 22 min
